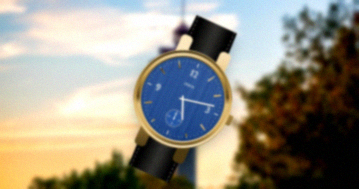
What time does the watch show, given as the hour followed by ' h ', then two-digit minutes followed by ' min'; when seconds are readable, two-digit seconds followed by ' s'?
5 h 13 min
